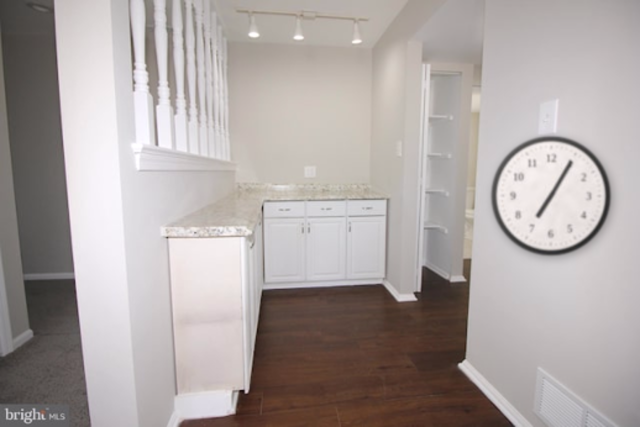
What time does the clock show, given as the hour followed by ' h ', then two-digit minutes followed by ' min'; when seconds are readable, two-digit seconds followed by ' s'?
7 h 05 min
